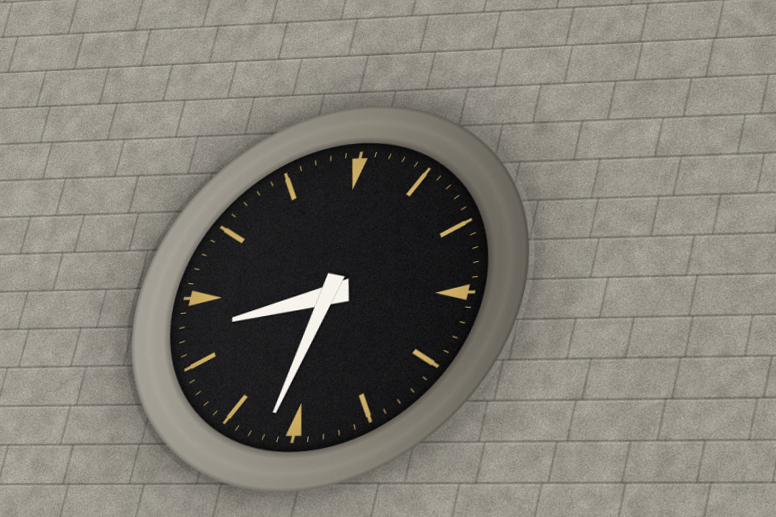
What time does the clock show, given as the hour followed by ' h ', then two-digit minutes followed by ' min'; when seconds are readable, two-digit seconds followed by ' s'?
8 h 32 min
